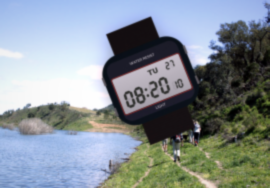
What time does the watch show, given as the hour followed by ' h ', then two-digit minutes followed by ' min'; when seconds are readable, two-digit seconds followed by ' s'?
8 h 20 min
